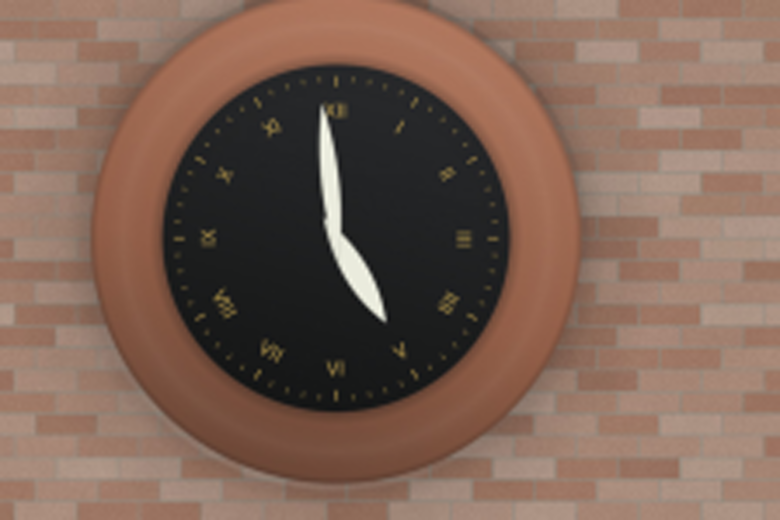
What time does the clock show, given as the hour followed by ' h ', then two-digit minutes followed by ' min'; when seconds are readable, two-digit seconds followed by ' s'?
4 h 59 min
